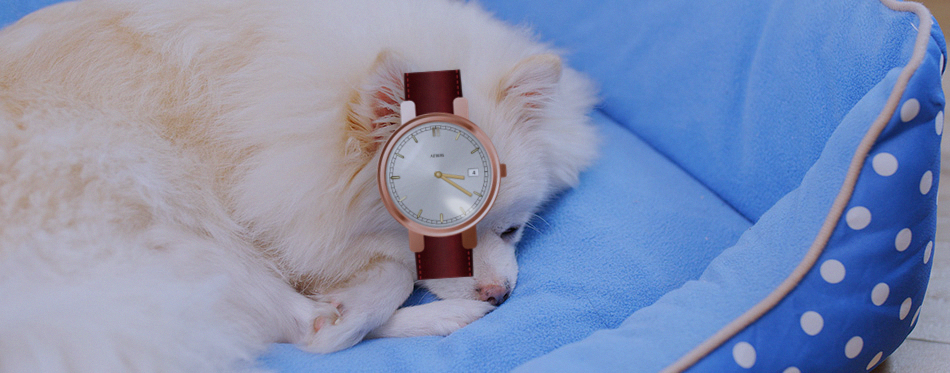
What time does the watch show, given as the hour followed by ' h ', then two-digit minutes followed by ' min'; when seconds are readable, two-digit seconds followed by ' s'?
3 h 21 min
